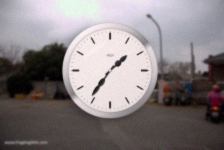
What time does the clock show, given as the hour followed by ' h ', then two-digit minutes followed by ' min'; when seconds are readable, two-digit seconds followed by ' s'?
1 h 36 min
